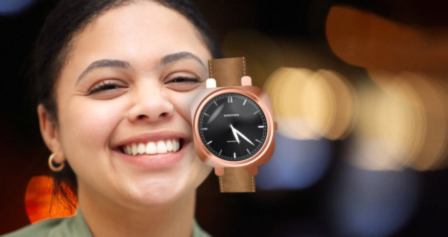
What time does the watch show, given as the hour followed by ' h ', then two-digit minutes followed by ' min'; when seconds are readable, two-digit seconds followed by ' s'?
5 h 22 min
